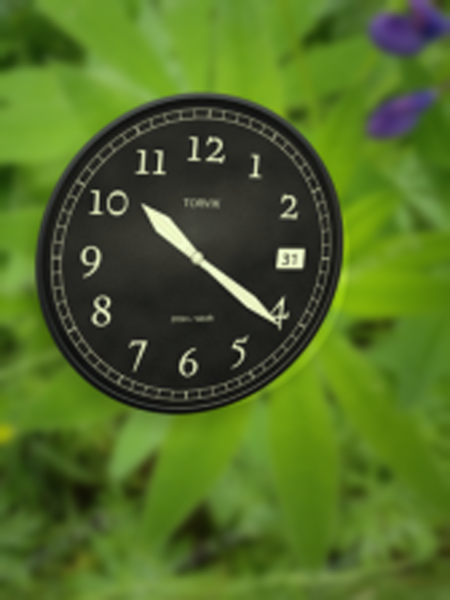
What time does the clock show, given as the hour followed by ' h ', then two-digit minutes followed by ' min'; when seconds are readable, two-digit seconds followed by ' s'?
10 h 21 min
